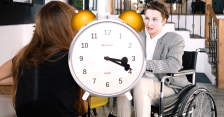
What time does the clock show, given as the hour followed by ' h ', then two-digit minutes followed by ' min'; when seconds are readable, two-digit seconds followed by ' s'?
3 h 19 min
